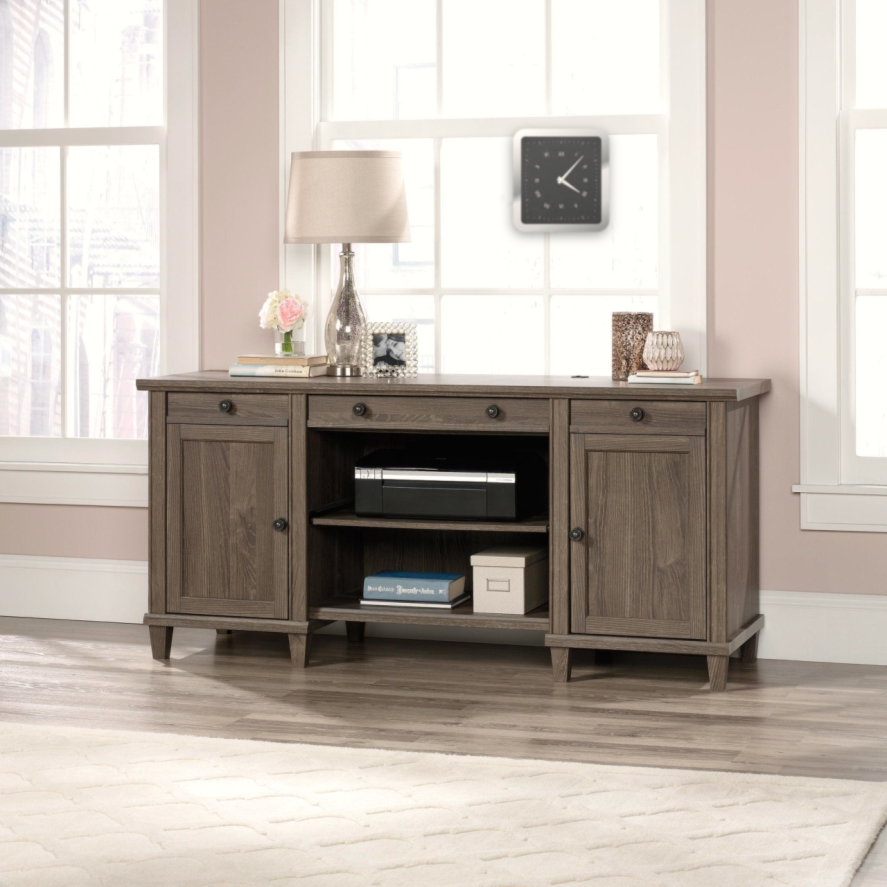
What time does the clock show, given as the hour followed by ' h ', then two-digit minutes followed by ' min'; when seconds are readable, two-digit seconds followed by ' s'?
4 h 07 min
